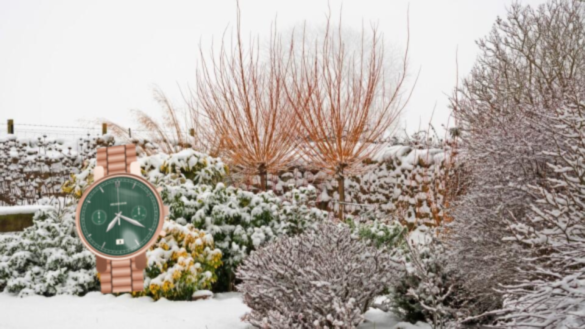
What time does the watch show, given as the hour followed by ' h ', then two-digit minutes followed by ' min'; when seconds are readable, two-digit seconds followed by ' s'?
7 h 20 min
